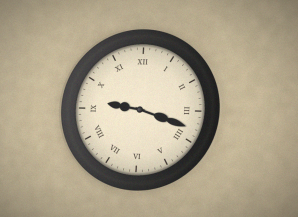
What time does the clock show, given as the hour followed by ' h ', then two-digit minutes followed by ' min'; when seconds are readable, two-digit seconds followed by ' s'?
9 h 18 min
